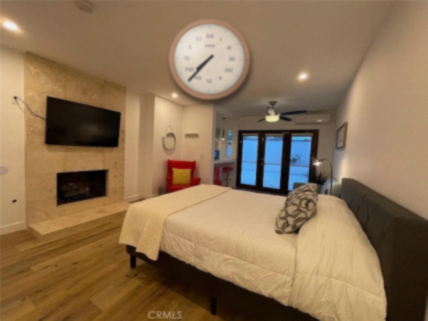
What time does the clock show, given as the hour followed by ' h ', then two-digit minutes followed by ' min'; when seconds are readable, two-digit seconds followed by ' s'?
7 h 37 min
